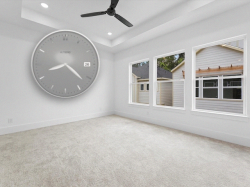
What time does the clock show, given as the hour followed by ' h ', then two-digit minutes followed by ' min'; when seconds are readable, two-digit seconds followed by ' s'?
8 h 22 min
